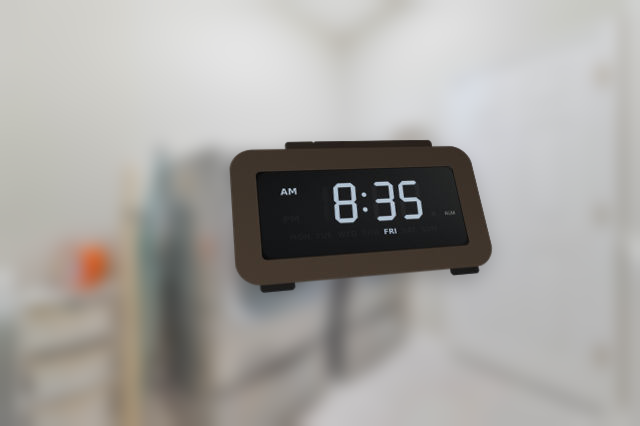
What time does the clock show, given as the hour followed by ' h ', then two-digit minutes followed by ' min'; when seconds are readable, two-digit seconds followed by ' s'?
8 h 35 min
